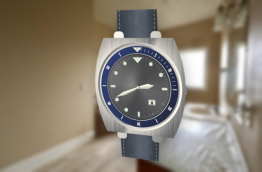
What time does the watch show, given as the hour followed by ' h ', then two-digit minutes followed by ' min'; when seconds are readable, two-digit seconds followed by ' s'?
2 h 41 min
